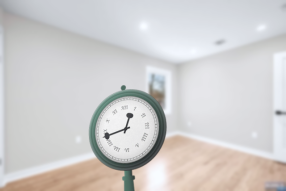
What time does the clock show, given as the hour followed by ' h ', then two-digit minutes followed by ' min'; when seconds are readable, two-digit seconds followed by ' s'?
12 h 43 min
